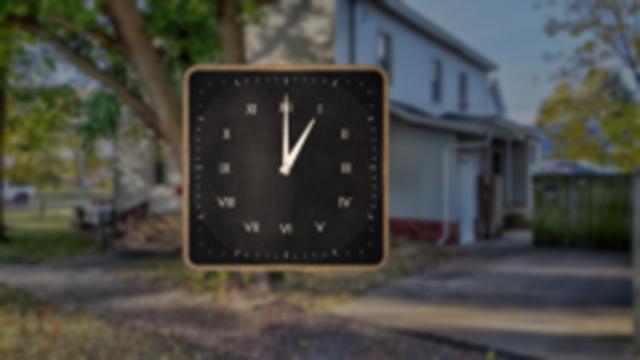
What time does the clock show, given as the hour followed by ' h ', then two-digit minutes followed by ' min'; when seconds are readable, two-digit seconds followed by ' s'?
1 h 00 min
